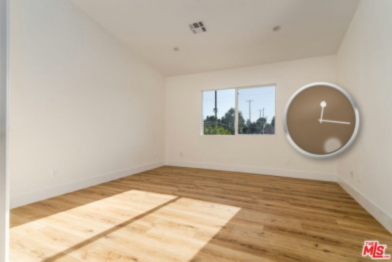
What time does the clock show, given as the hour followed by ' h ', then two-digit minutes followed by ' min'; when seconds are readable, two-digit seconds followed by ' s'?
12 h 16 min
